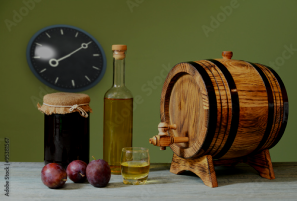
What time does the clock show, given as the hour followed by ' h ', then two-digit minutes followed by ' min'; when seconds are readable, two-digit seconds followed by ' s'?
8 h 10 min
